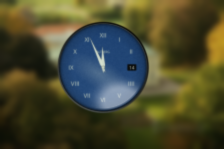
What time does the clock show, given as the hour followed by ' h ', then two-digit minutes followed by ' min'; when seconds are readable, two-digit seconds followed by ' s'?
11 h 56 min
